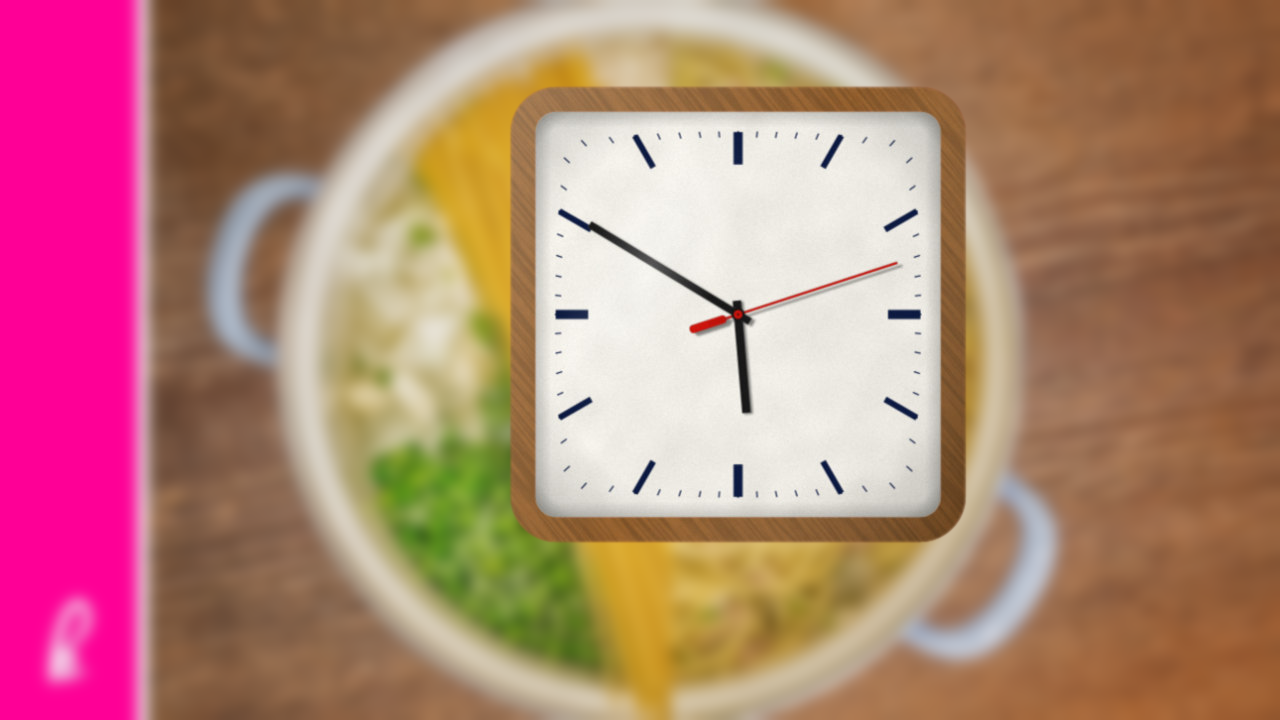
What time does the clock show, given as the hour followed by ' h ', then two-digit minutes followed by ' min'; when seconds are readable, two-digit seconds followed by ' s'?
5 h 50 min 12 s
